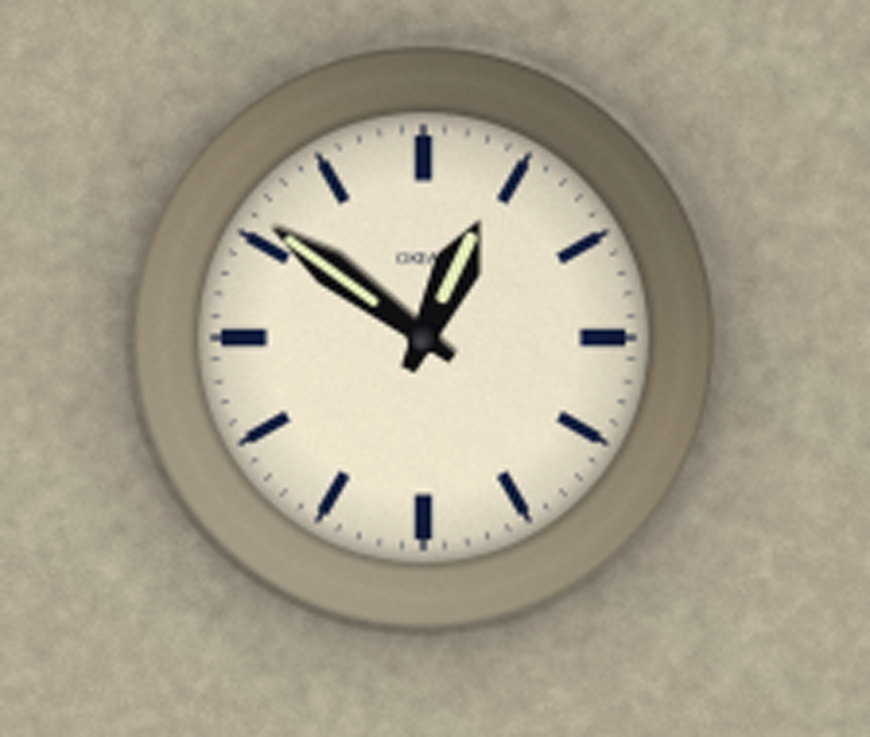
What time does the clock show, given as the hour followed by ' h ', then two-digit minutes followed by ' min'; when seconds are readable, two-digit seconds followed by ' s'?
12 h 51 min
